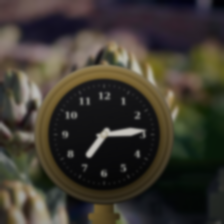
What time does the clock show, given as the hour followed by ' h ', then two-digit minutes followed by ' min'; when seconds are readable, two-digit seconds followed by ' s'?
7 h 14 min
